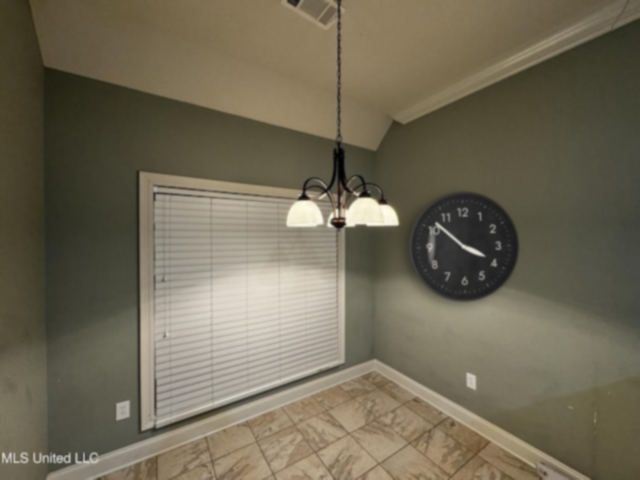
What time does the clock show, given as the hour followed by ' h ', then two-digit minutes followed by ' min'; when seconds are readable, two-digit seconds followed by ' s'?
3 h 52 min
